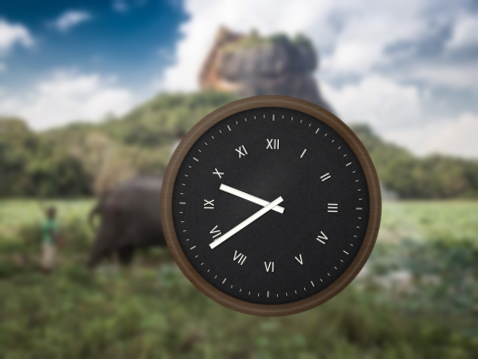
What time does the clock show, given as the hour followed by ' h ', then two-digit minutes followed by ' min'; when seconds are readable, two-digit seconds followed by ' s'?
9 h 39 min
